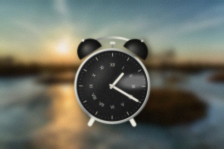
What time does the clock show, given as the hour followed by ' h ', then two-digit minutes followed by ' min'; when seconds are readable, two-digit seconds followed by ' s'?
1 h 20 min
